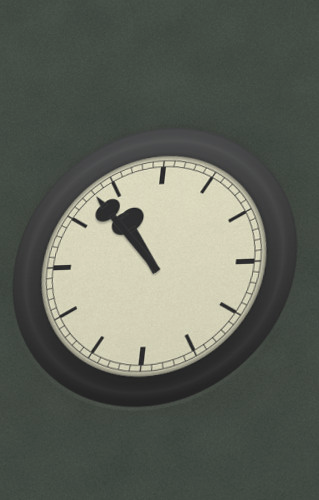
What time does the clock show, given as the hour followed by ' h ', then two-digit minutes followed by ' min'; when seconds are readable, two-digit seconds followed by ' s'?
10 h 53 min
